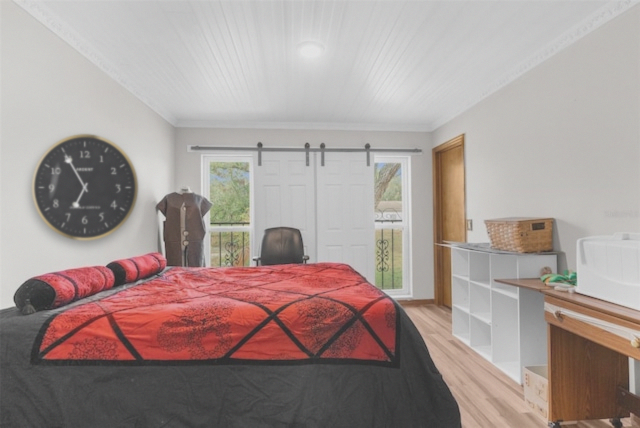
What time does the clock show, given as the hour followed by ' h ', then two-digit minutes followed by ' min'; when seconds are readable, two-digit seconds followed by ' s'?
6 h 55 min
